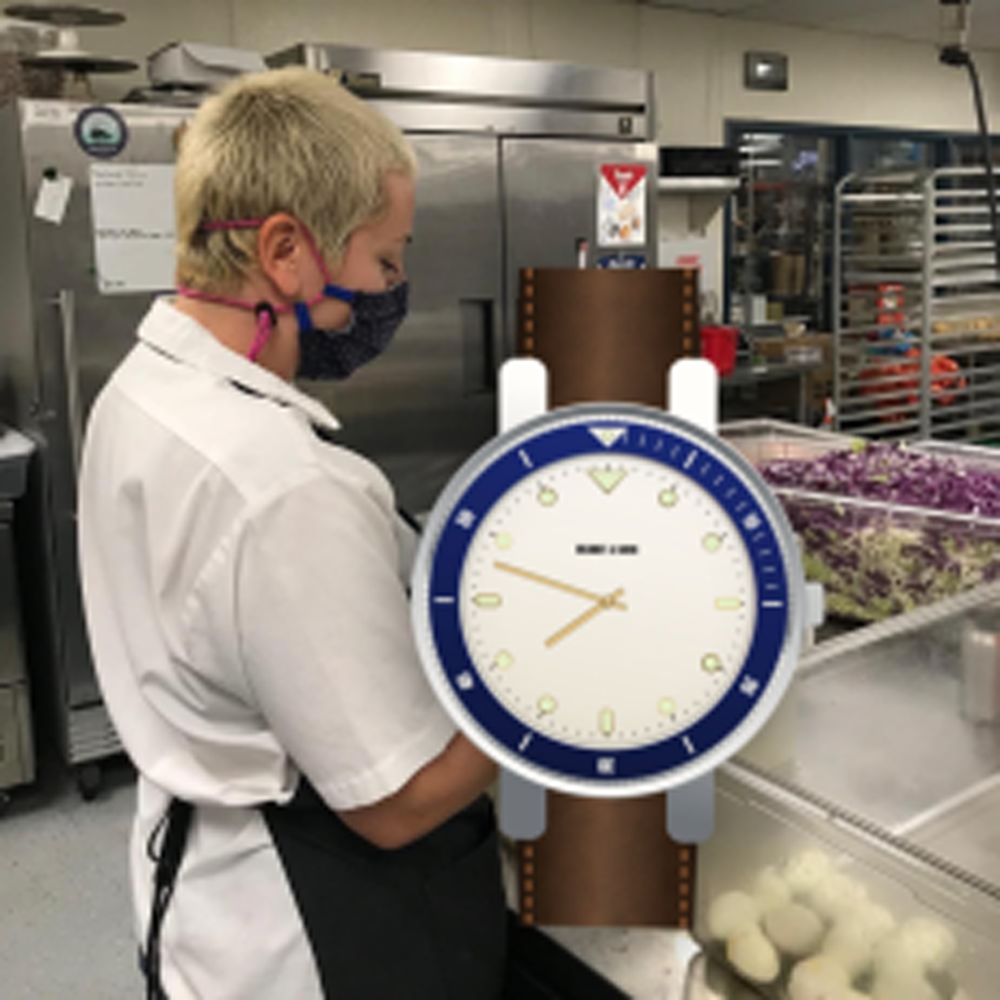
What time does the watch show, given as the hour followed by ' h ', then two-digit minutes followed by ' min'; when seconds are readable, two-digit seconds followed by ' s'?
7 h 48 min
